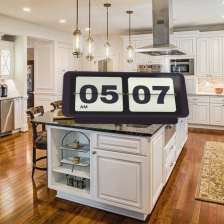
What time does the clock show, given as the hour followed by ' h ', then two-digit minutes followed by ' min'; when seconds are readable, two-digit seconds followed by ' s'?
5 h 07 min
